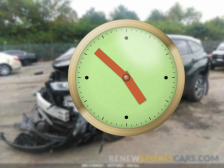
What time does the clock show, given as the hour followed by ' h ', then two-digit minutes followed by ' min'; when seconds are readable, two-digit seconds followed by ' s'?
4 h 52 min
